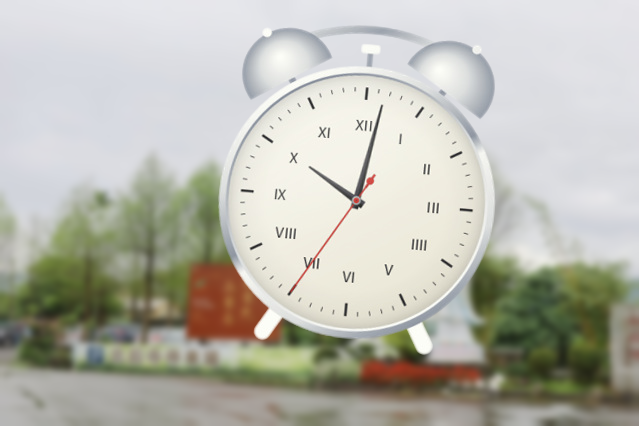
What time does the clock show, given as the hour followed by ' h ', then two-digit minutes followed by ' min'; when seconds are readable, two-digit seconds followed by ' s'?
10 h 01 min 35 s
